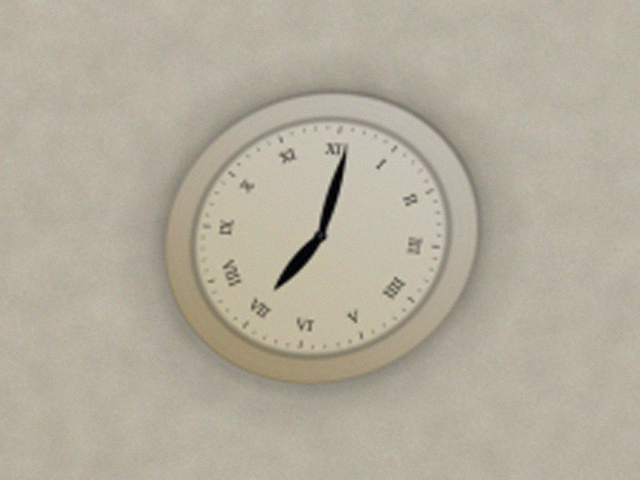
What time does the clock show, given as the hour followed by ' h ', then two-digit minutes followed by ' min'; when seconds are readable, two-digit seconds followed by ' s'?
7 h 01 min
